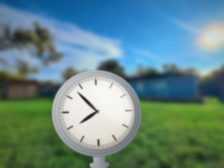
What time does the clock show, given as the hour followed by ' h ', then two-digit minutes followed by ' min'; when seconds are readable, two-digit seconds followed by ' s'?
7 h 53 min
